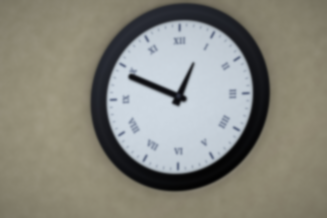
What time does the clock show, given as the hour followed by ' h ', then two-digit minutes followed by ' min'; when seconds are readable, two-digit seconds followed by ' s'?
12 h 49 min
